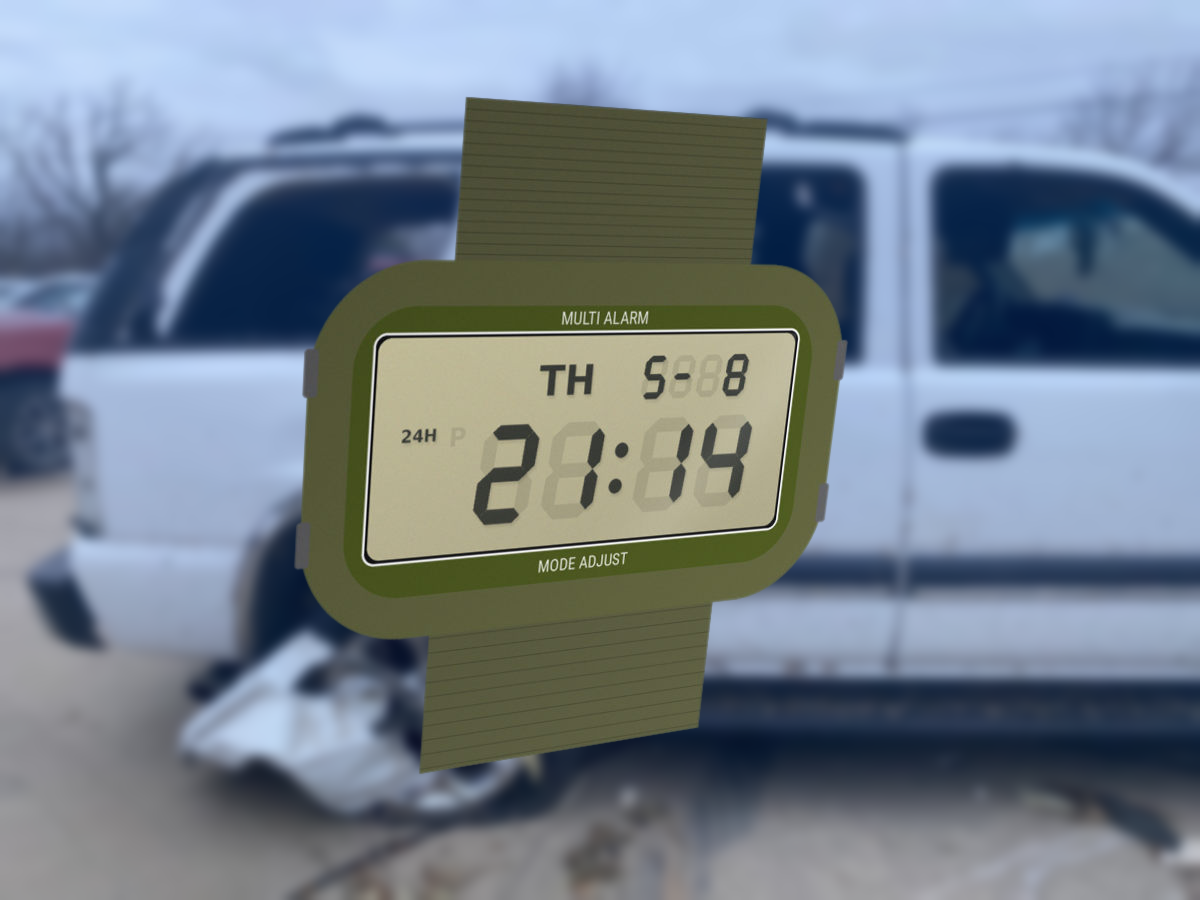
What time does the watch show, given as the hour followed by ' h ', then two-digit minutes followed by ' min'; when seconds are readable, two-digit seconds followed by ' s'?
21 h 14 min
